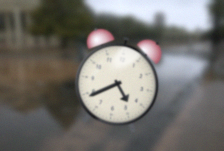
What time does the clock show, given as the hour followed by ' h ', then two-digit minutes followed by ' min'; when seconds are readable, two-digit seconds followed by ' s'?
4 h 39 min
